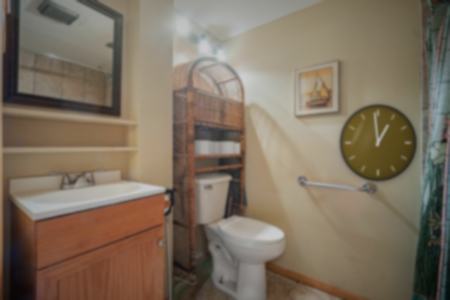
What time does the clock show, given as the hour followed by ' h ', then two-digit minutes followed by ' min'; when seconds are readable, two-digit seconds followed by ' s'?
12 h 59 min
